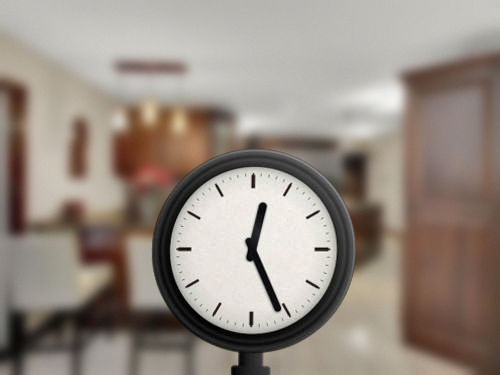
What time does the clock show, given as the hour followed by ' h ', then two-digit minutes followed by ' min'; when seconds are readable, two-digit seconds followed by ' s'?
12 h 26 min
